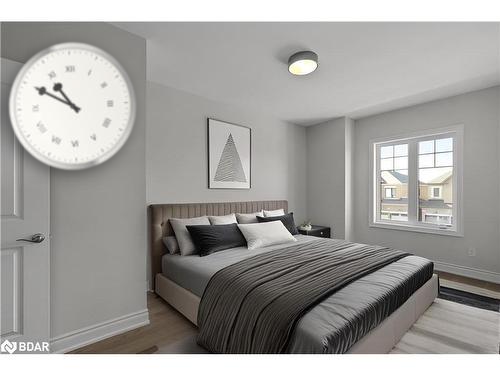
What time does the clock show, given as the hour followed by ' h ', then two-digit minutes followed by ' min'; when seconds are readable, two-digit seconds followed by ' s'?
10 h 50 min
